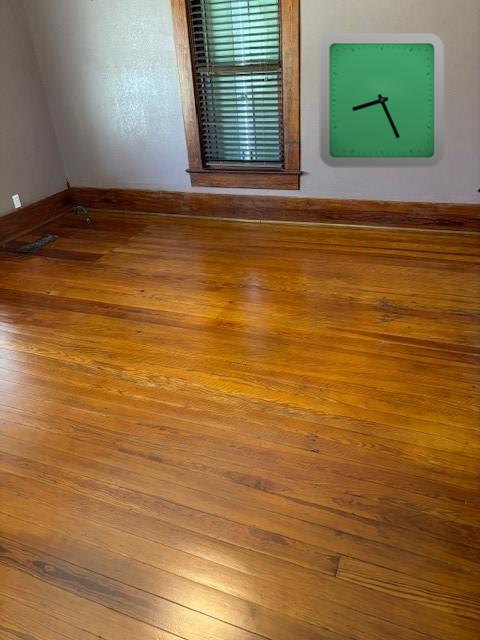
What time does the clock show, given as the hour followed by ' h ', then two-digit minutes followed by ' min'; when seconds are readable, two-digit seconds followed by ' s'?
8 h 26 min
